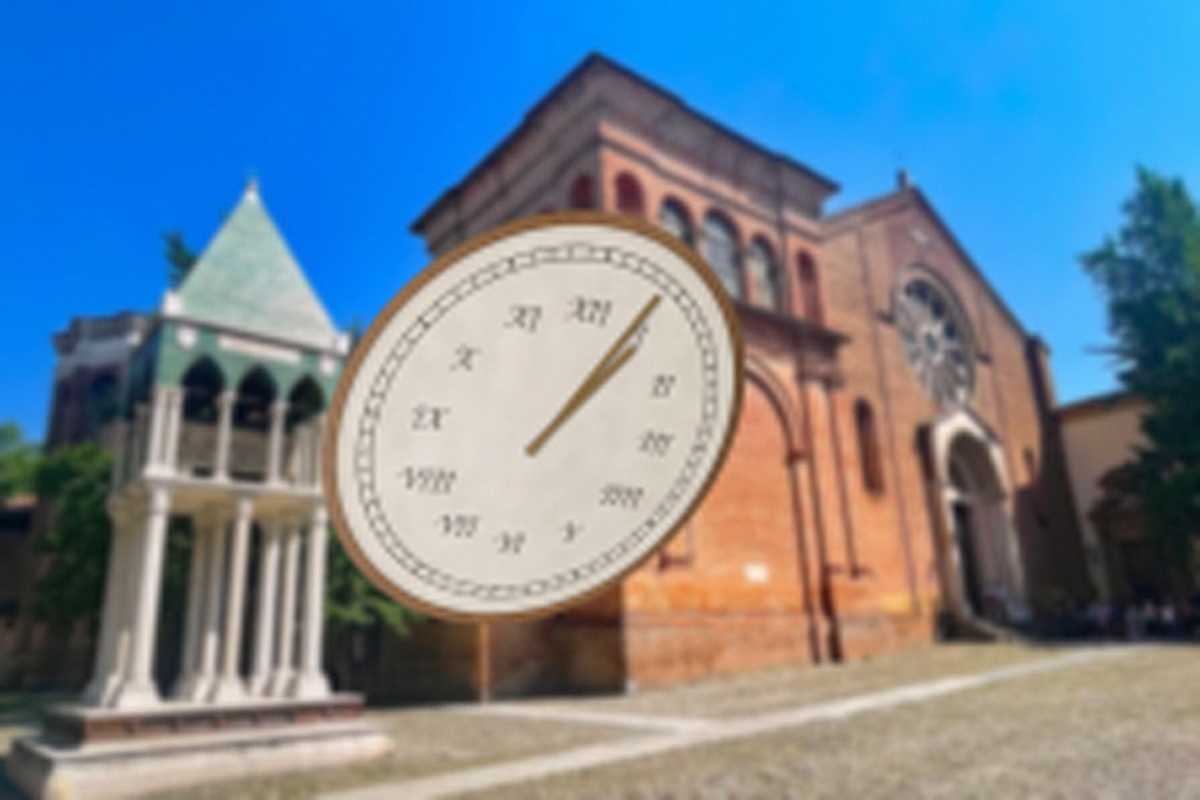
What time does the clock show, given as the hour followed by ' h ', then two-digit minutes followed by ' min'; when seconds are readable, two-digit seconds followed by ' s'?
1 h 04 min
